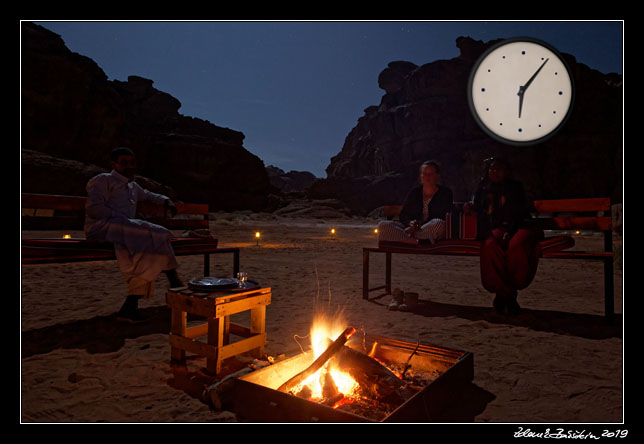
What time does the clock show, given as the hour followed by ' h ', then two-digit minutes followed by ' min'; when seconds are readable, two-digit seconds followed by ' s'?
6 h 06 min
